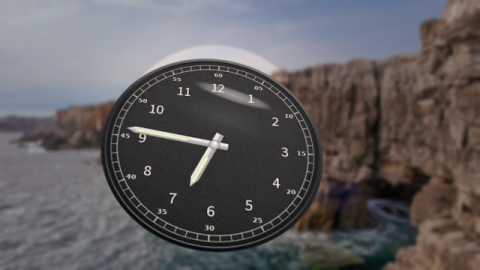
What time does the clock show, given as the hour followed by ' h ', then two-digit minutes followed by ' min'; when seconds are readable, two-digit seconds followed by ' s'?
6 h 46 min
